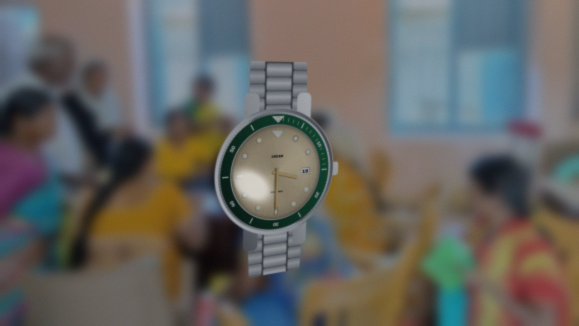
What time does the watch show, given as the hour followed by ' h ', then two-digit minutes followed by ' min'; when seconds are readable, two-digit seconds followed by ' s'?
3 h 30 min
